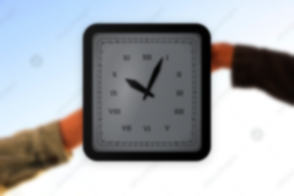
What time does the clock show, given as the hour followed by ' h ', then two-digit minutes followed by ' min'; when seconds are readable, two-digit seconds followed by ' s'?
10 h 04 min
